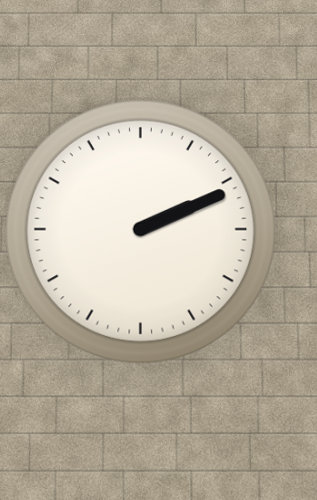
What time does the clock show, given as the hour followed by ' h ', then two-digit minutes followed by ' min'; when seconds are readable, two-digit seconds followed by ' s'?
2 h 11 min
